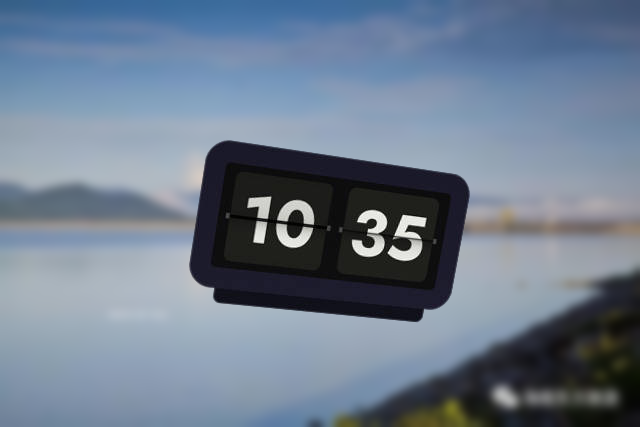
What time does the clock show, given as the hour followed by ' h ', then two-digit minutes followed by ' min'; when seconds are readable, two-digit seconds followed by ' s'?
10 h 35 min
